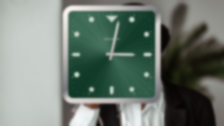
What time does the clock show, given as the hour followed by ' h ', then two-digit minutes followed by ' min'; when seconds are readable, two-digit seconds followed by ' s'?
3 h 02 min
